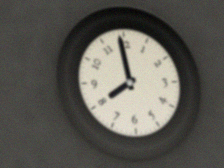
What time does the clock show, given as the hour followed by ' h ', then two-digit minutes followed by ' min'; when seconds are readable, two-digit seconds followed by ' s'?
7 h 59 min
